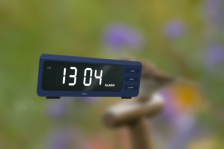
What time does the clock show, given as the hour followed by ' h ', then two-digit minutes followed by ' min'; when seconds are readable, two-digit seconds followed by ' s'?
13 h 04 min
